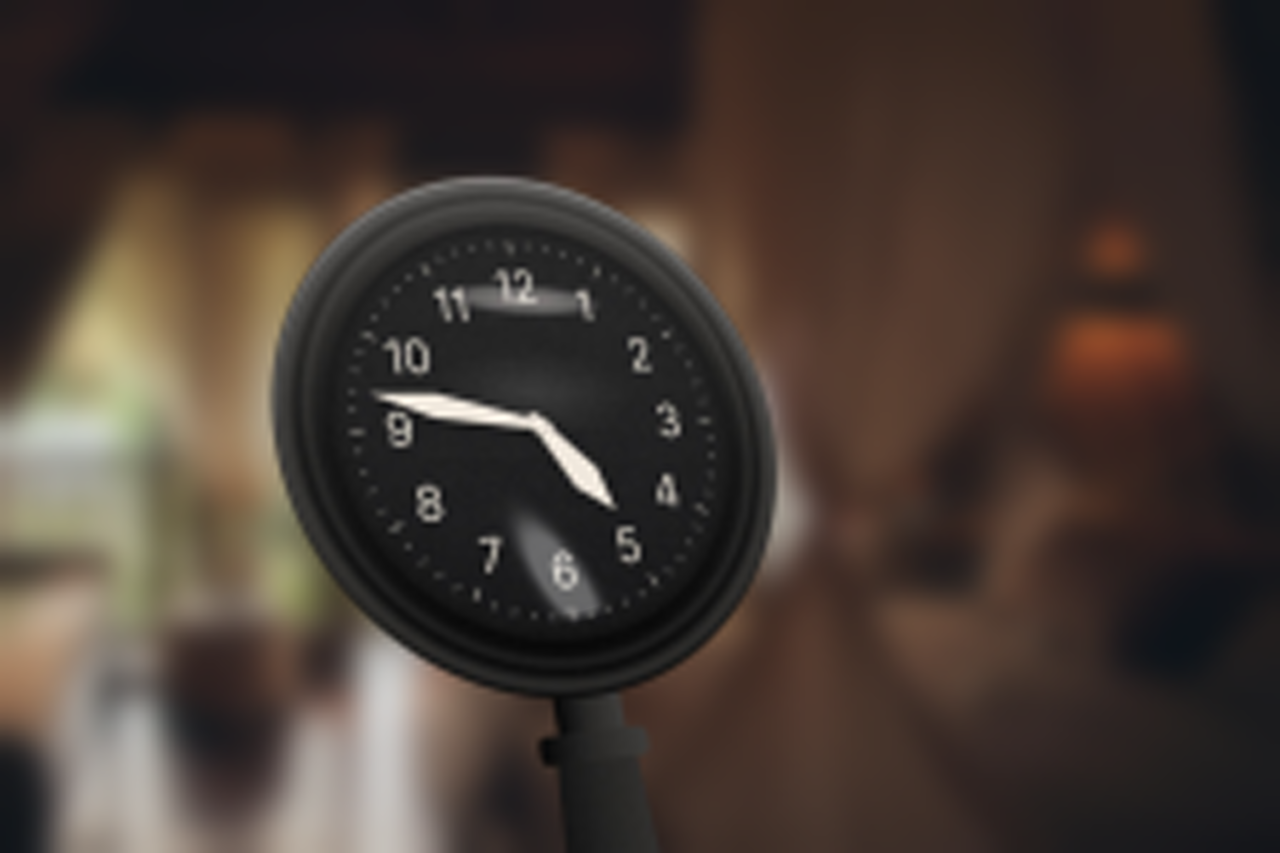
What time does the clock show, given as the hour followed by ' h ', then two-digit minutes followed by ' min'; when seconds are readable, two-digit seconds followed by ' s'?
4 h 47 min
